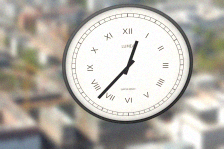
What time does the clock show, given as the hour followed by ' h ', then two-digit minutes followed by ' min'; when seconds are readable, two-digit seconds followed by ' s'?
12 h 37 min
